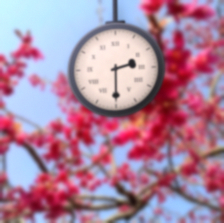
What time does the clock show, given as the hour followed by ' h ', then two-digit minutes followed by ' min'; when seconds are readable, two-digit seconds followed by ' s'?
2 h 30 min
